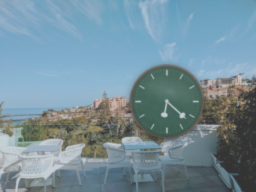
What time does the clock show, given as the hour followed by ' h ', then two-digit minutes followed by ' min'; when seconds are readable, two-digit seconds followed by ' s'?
6 h 22 min
